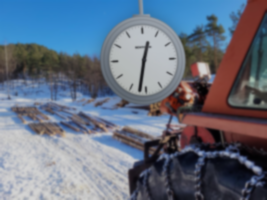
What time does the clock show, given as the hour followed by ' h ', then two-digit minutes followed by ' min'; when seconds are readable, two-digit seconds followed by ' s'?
12 h 32 min
